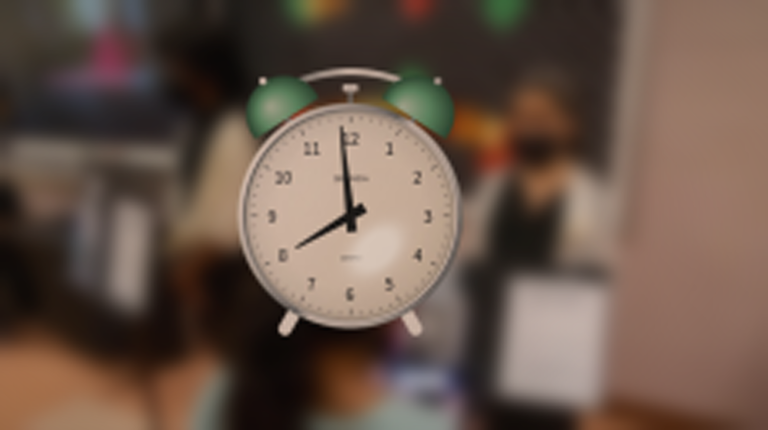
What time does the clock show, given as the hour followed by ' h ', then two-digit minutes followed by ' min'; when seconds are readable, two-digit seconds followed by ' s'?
7 h 59 min
